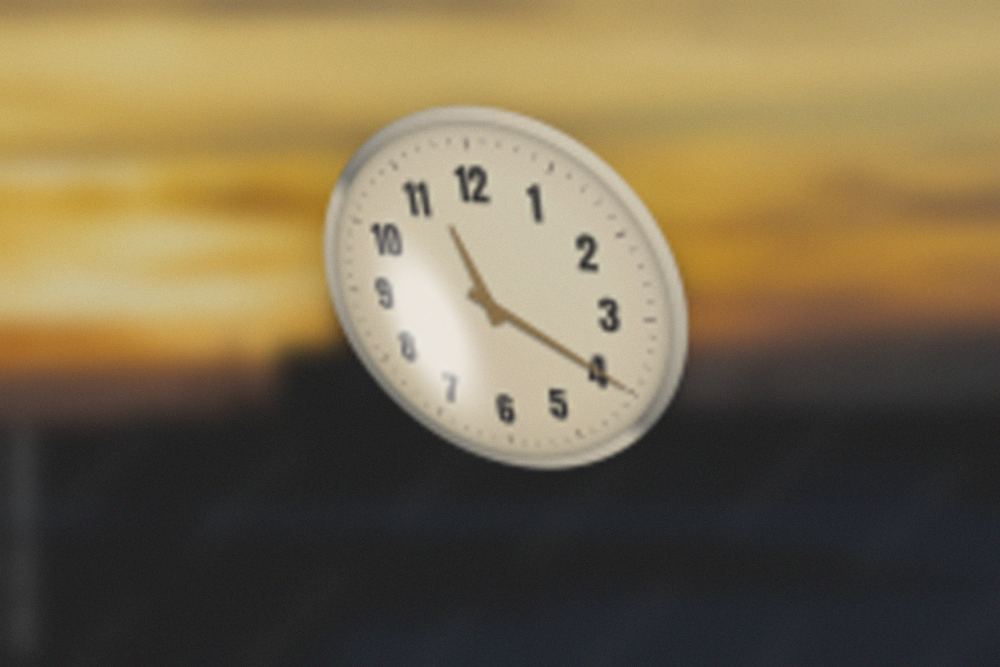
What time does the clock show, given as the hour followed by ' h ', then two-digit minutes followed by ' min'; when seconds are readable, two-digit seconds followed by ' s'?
11 h 20 min
